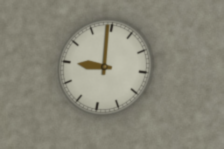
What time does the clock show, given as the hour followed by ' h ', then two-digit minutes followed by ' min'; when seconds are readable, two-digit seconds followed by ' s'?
8 h 59 min
